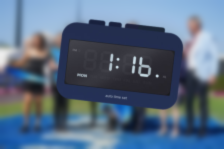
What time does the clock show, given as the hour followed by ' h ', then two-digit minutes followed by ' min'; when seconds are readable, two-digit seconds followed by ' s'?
1 h 16 min
